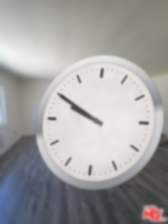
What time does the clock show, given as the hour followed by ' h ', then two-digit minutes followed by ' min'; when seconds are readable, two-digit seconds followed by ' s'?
9 h 50 min
